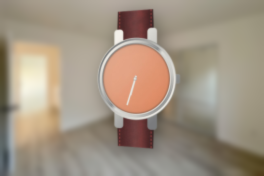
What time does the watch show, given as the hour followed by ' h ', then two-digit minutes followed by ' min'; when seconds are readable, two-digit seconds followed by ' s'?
6 h 33 min
